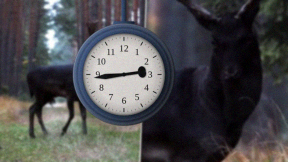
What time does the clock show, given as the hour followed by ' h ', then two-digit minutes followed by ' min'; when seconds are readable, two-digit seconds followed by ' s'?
2 h 44 min
